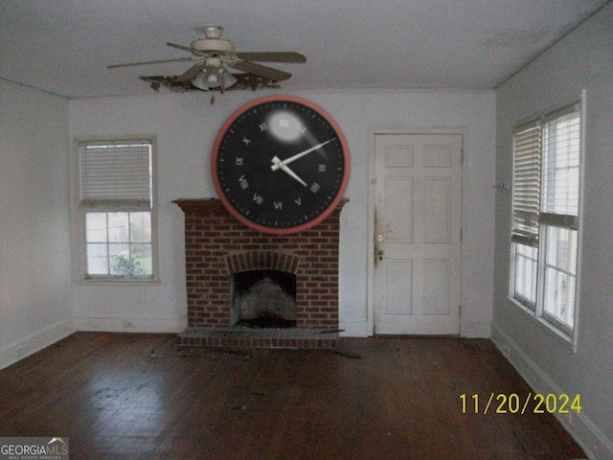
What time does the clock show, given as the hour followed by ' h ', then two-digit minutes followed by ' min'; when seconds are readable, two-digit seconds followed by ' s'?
4 h 10 min
